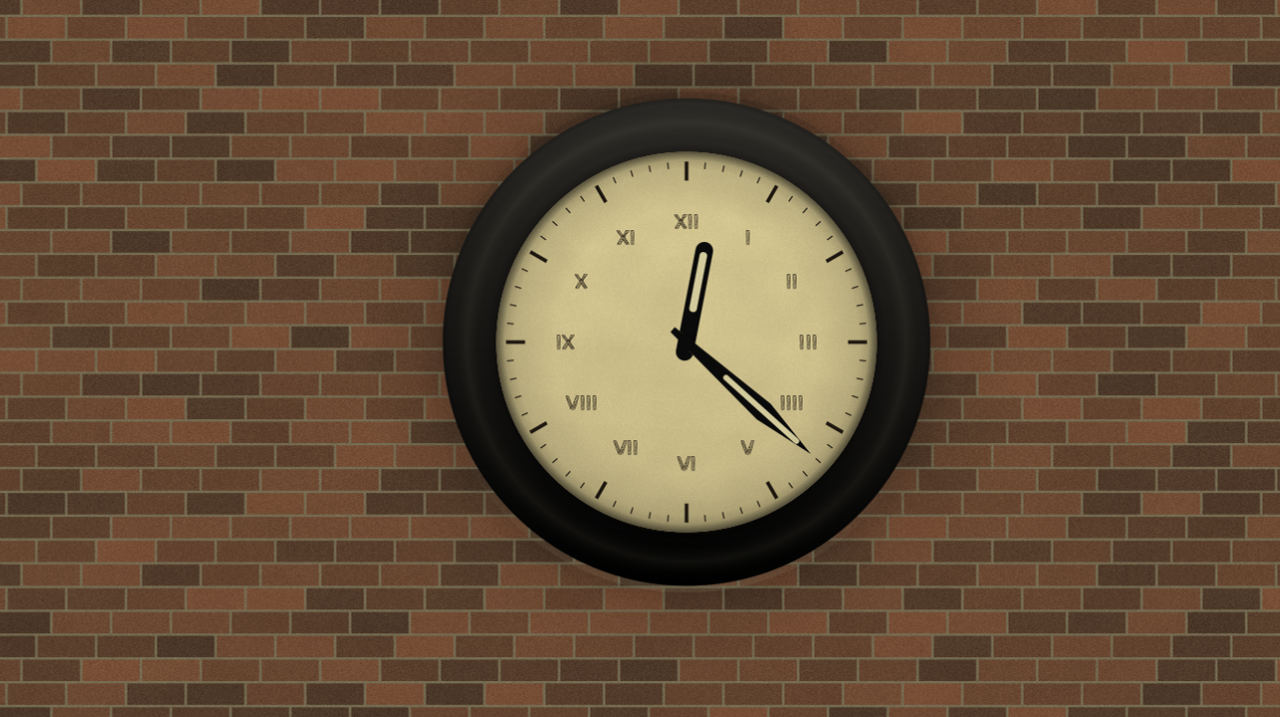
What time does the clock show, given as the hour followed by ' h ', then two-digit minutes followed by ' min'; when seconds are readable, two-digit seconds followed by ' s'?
12 h 22 min
